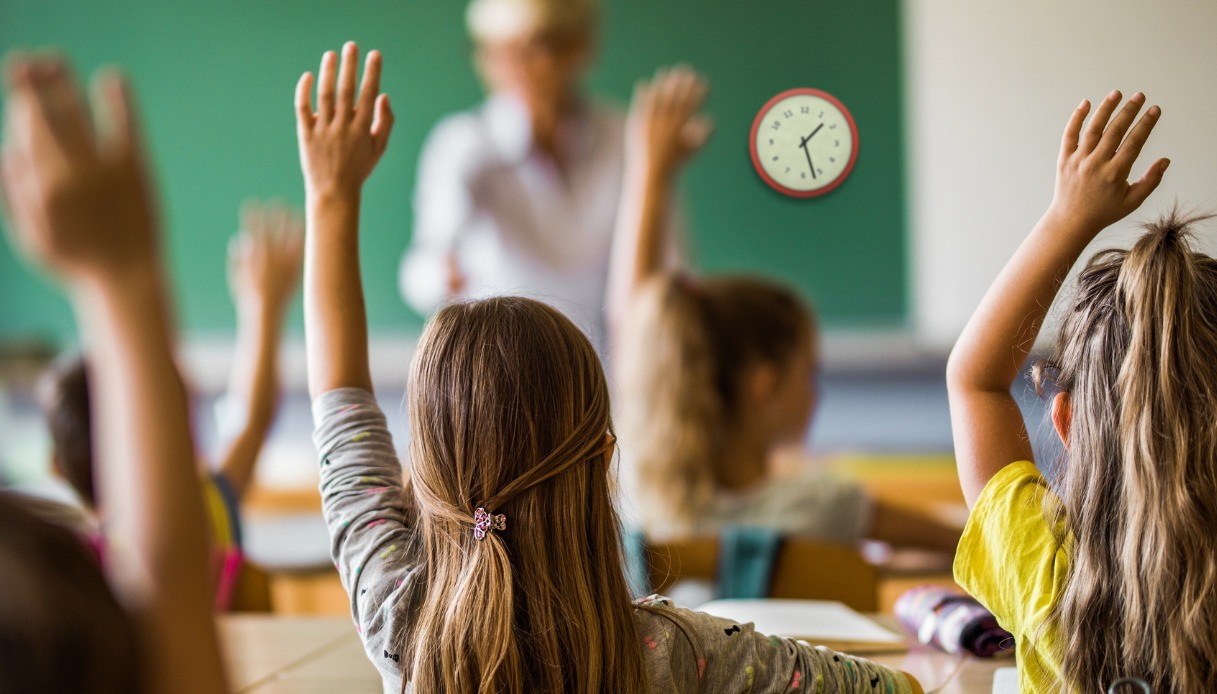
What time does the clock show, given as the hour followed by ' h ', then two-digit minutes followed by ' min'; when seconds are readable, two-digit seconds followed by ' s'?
1 h 27 min
